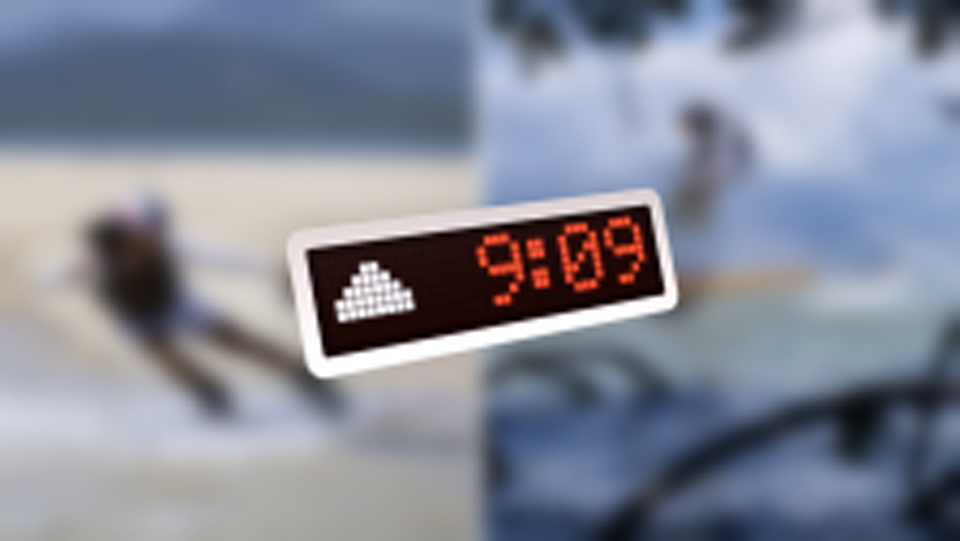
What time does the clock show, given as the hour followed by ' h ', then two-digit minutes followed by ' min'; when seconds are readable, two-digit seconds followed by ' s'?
9 h 09 min
